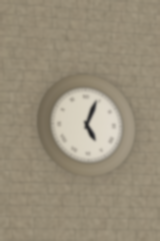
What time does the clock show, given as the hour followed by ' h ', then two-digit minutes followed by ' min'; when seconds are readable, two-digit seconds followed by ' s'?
5 h 04 min
